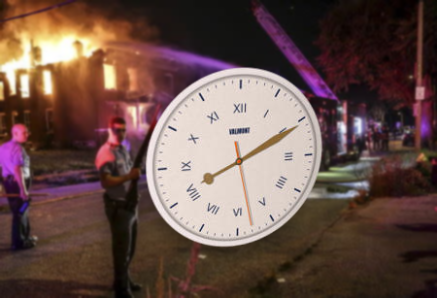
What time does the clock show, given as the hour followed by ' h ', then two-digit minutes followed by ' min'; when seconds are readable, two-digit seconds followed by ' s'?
8 h 10 min 28 s
